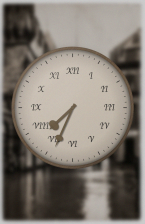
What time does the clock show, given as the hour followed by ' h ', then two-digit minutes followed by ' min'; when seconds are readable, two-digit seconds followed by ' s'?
7 h 34 min
